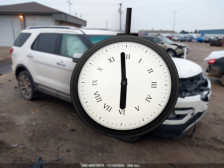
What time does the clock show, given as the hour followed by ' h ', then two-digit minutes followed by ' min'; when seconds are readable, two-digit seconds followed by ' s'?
5 h 59 min
